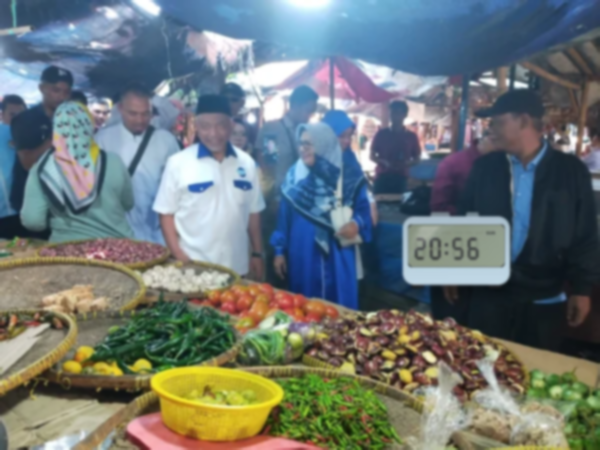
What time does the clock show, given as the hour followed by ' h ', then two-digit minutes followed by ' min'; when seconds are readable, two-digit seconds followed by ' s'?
20 h 56 min
